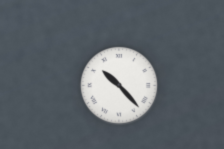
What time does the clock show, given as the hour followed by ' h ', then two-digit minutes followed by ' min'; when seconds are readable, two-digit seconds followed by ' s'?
10 h 23 min
